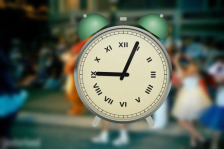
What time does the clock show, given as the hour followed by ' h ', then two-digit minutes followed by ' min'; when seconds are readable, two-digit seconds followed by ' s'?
9 h 04 min
